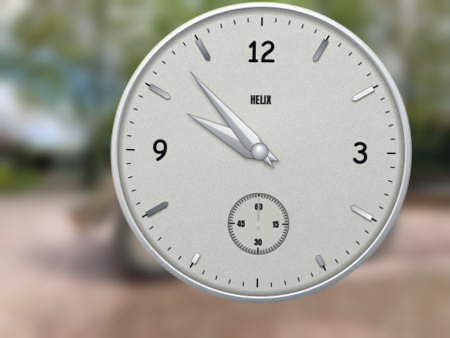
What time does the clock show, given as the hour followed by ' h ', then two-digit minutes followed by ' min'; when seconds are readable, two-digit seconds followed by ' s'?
9 h 53 min
